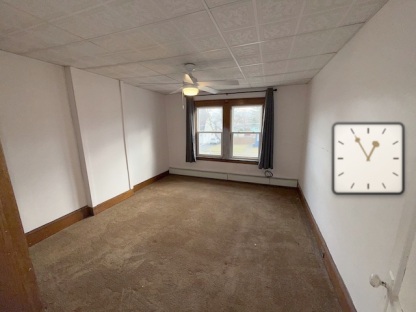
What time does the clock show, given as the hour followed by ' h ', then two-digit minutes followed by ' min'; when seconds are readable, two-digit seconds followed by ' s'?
12 h 55 min
